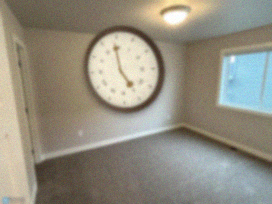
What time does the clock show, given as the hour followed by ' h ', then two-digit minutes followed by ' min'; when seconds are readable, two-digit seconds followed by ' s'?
4 h 59 min
